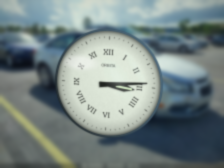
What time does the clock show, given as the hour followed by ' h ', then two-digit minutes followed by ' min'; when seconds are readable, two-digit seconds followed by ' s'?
3 h 14 min
